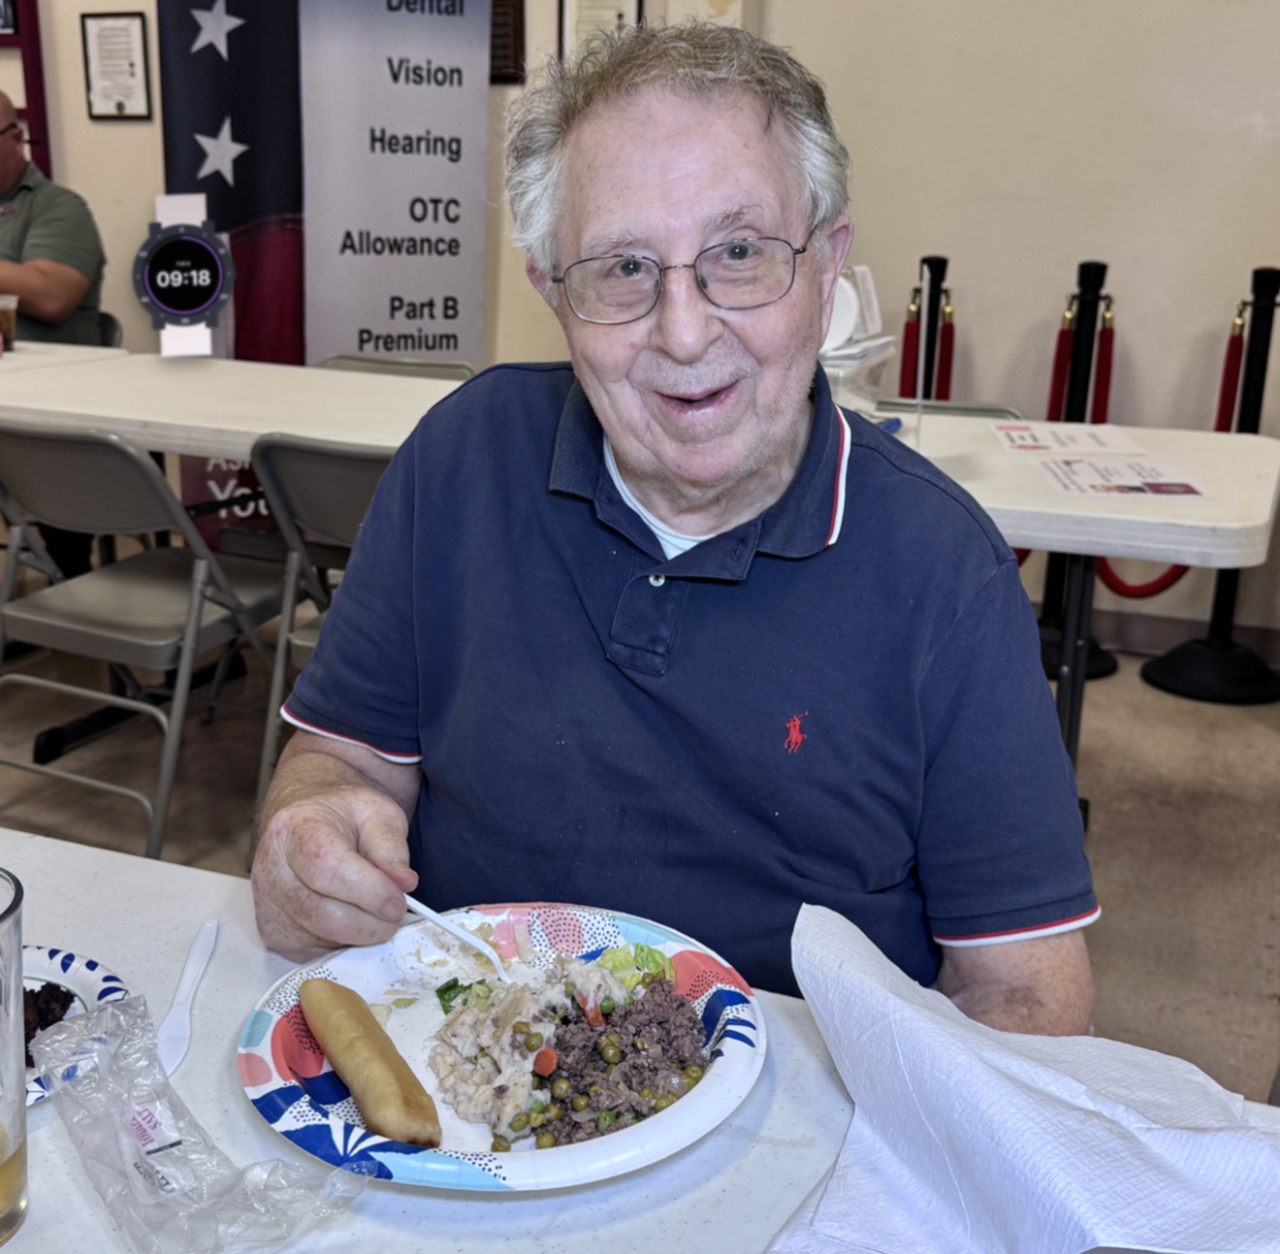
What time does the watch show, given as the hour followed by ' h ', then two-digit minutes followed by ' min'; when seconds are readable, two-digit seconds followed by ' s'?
9 h 18 min
